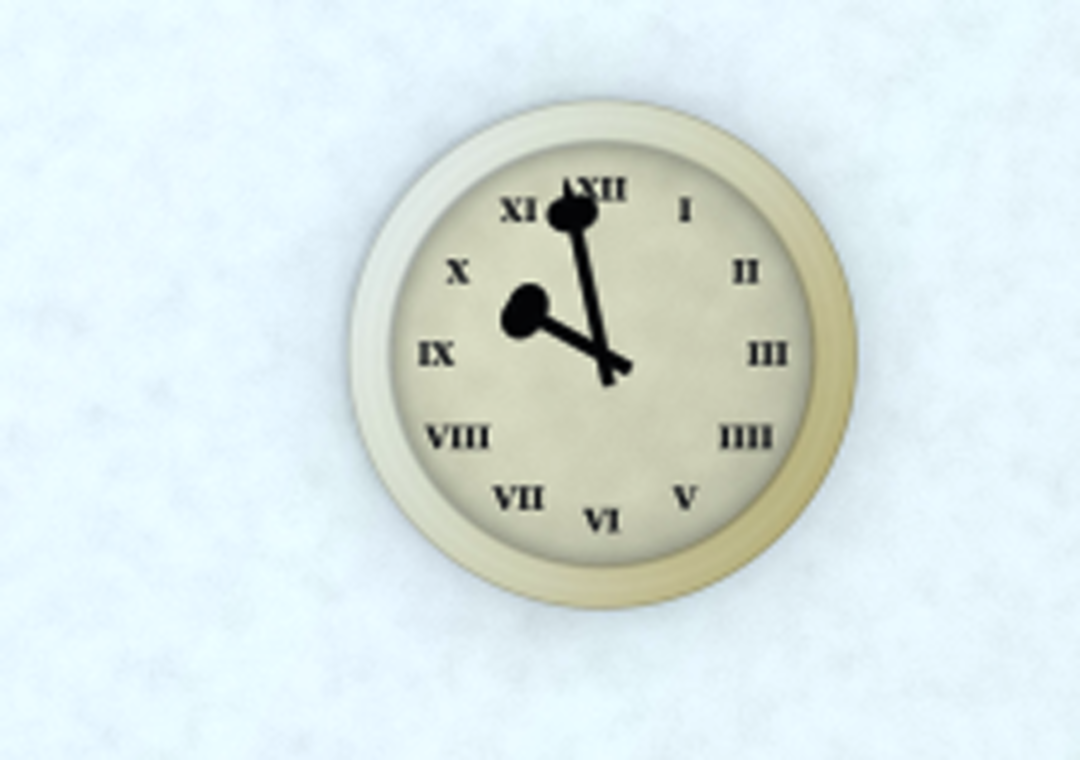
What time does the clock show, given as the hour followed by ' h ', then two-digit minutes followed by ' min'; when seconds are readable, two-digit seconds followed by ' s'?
9 h 58 min
